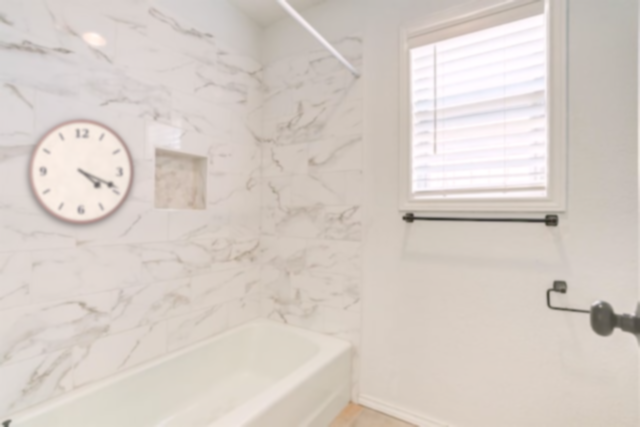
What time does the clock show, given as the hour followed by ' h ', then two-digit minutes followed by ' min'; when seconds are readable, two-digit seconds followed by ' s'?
4 h 19 min
